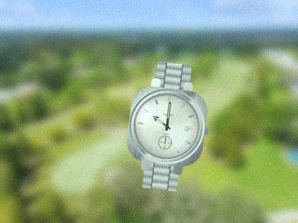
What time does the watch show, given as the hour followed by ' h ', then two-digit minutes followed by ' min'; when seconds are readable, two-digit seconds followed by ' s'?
10 h 00 min
